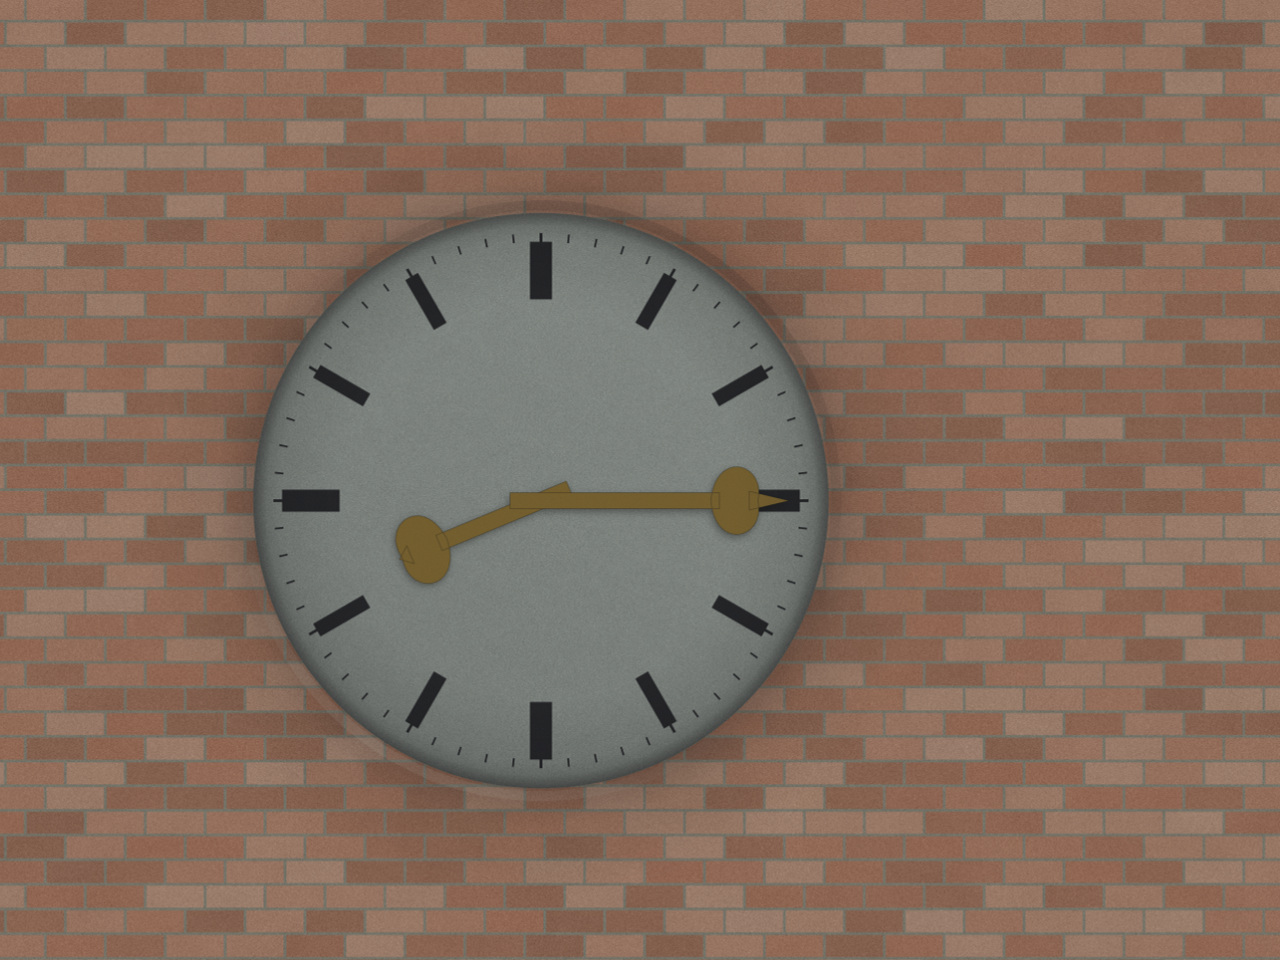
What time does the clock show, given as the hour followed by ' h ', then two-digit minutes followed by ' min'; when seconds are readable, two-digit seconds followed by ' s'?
8 h 15 min
